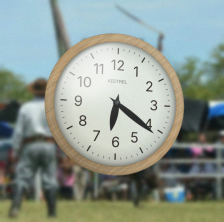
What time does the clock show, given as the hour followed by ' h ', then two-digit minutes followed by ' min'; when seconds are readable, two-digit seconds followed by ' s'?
6 h 21 min
